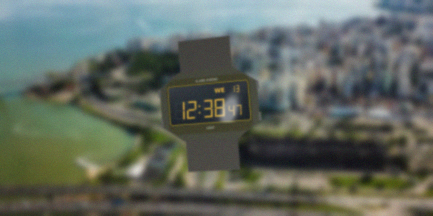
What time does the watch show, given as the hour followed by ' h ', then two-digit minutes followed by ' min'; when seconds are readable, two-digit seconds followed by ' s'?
12 h 38 min 47 s
